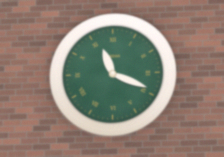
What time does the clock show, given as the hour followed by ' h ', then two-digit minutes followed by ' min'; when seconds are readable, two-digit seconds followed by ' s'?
11 h 19 min
